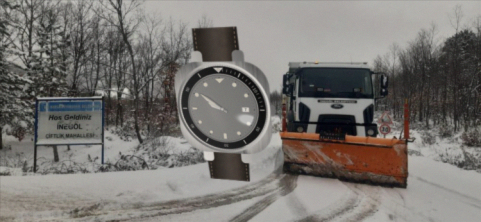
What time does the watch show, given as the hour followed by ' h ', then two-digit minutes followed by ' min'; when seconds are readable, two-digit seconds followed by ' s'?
9 h 51 min
